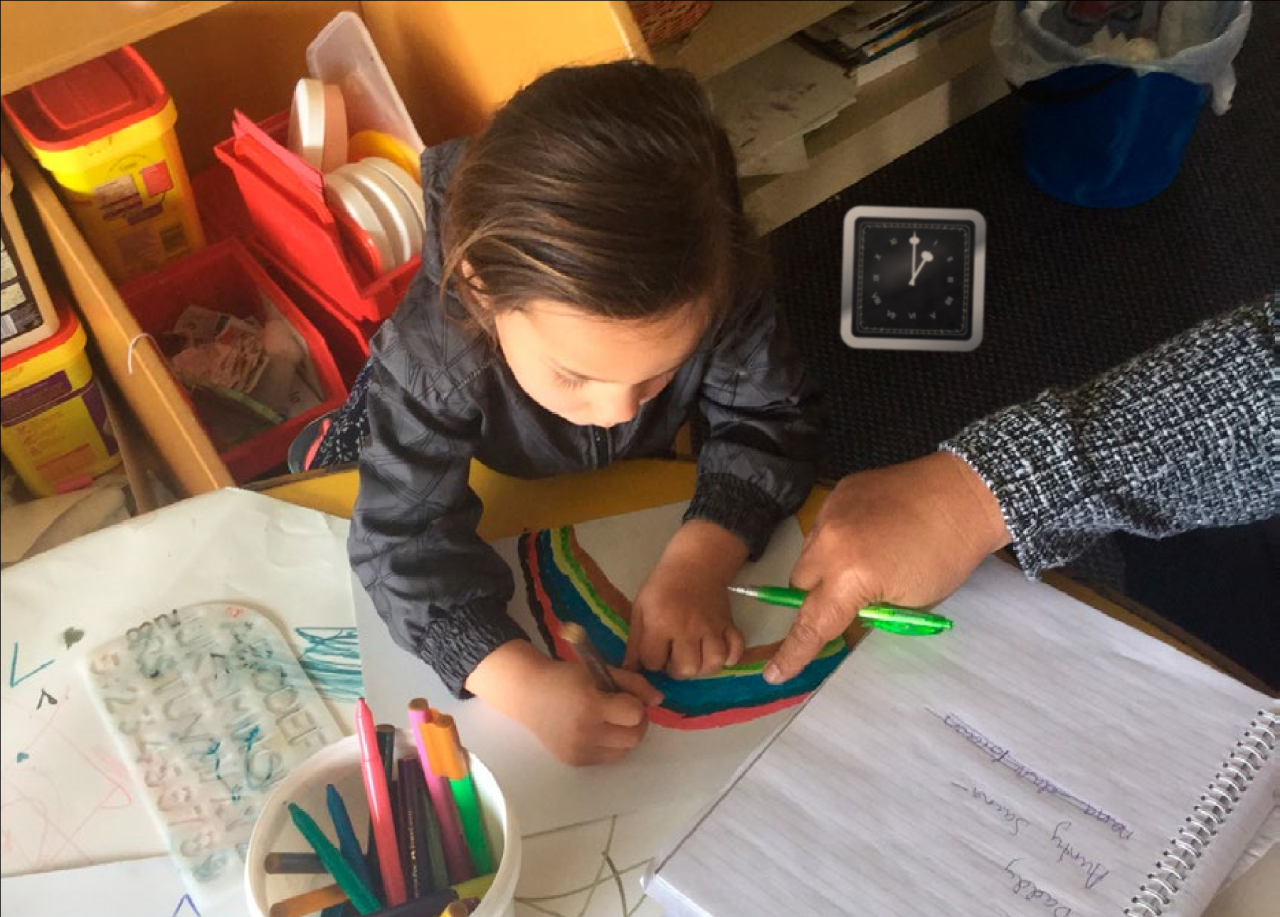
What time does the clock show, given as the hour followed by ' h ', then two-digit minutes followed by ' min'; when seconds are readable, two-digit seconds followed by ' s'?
1 h 00 min
